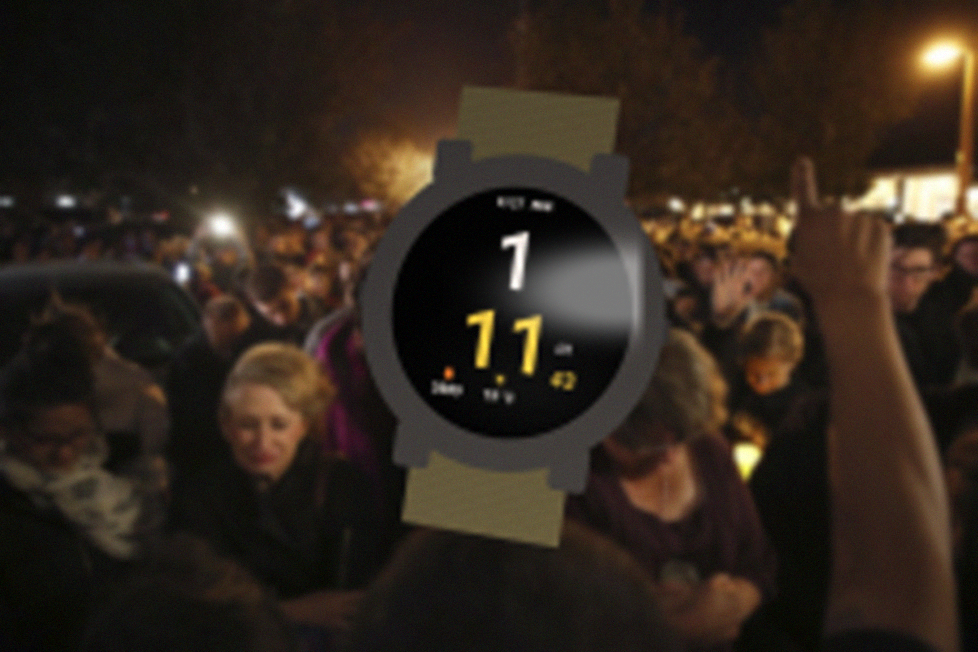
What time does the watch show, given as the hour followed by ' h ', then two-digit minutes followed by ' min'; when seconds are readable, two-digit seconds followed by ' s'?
1 h 11 min
